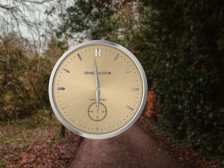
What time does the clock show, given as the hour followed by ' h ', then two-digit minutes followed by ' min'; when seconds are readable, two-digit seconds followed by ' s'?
5 h 59 min
